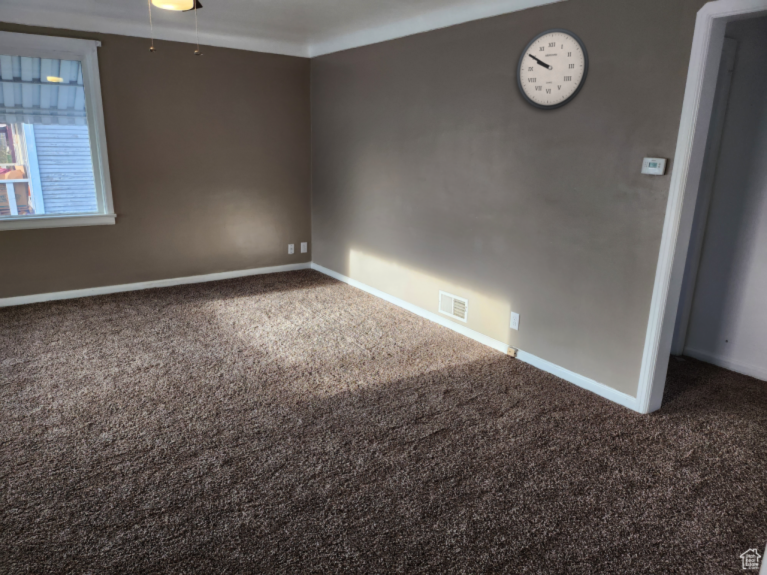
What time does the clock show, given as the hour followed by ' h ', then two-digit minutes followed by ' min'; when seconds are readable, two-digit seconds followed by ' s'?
9 h 50 min
